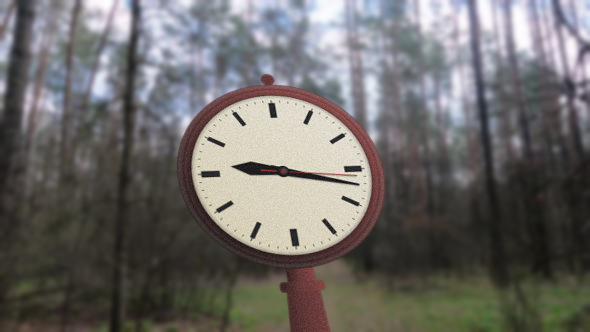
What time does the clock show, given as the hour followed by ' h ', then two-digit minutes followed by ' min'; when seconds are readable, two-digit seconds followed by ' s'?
9 h 17 min 16 s
